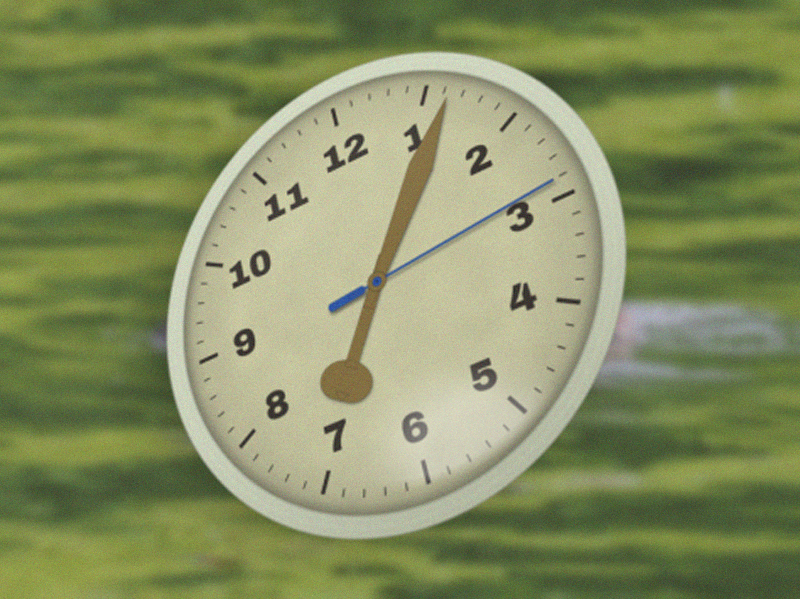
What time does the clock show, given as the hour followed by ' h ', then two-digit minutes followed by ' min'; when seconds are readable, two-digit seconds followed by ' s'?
7 h 06 min 14 s
